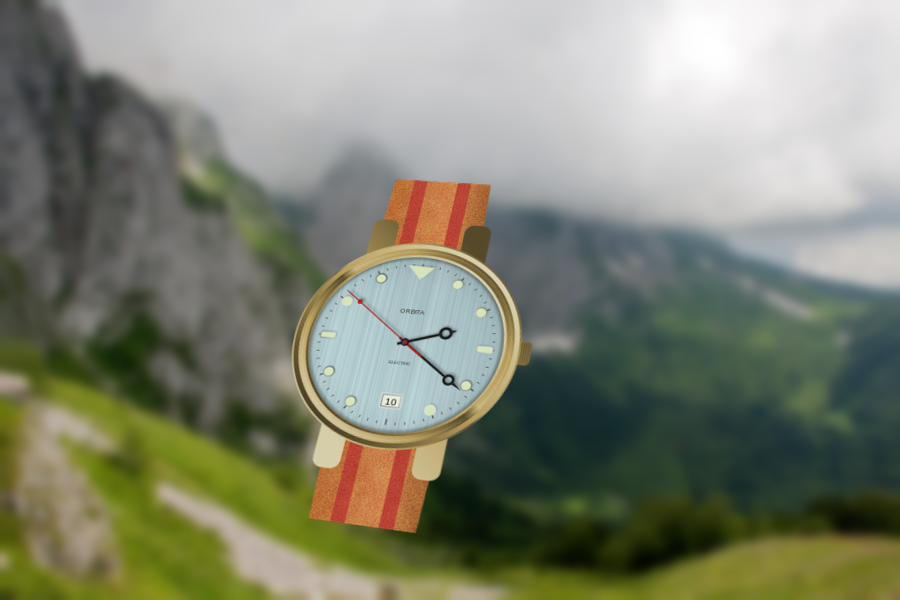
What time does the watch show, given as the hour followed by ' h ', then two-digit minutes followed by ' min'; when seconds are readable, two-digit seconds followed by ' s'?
2 h 20 min 51 s
